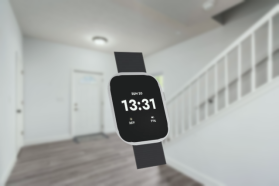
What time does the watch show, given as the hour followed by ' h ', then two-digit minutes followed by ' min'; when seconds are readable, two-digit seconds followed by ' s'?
13 h 31 min
